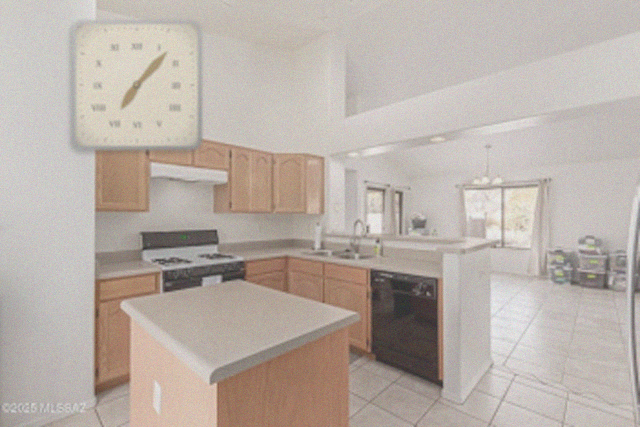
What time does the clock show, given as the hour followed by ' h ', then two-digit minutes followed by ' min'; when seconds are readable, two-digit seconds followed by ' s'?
7 h 07 min
